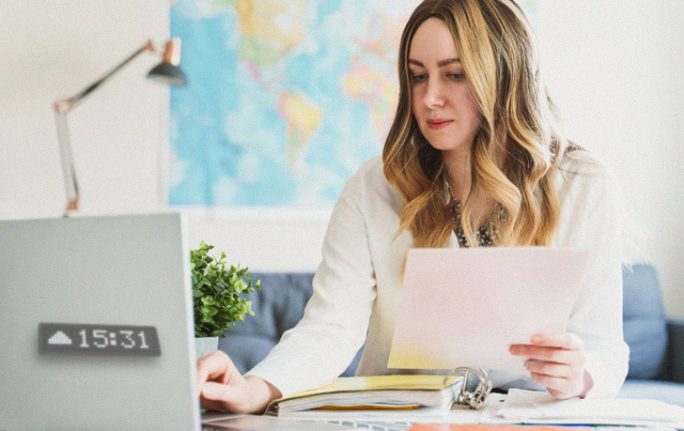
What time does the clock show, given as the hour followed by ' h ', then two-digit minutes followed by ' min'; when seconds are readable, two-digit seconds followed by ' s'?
15 h 31 min
